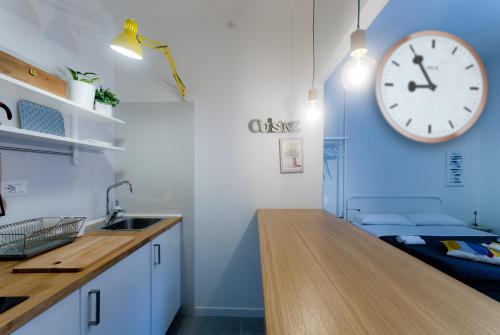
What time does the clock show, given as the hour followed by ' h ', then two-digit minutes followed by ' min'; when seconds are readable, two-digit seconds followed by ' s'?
8 h 55 min
